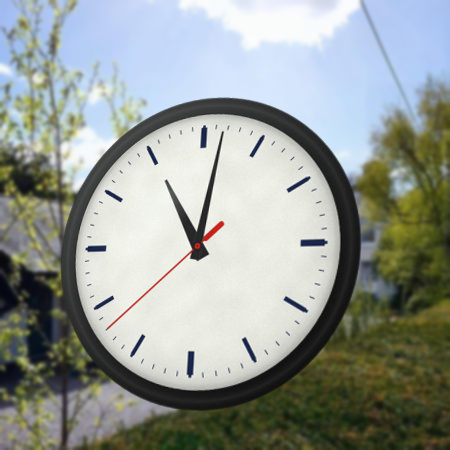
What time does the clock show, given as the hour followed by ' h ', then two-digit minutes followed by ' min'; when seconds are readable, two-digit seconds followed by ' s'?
11 h 01 min 38 s
